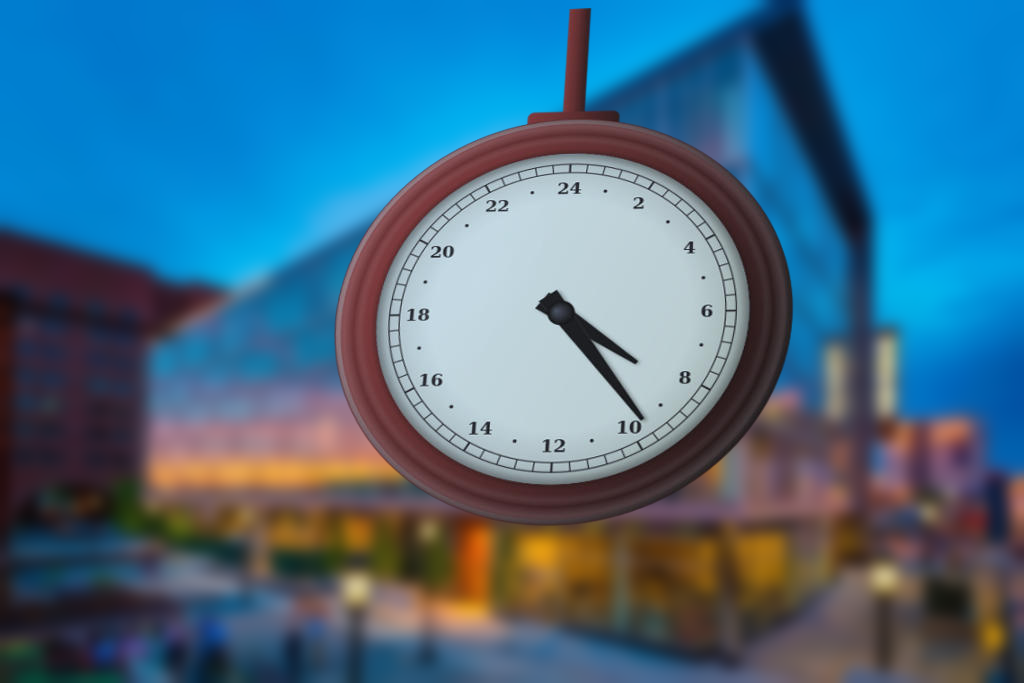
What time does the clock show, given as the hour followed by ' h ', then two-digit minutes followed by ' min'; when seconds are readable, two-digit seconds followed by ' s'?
8 h 24 min
